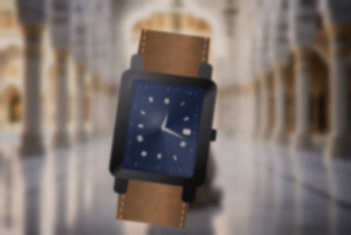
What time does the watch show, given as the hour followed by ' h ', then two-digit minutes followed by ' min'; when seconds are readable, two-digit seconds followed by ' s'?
12 h 18 min
